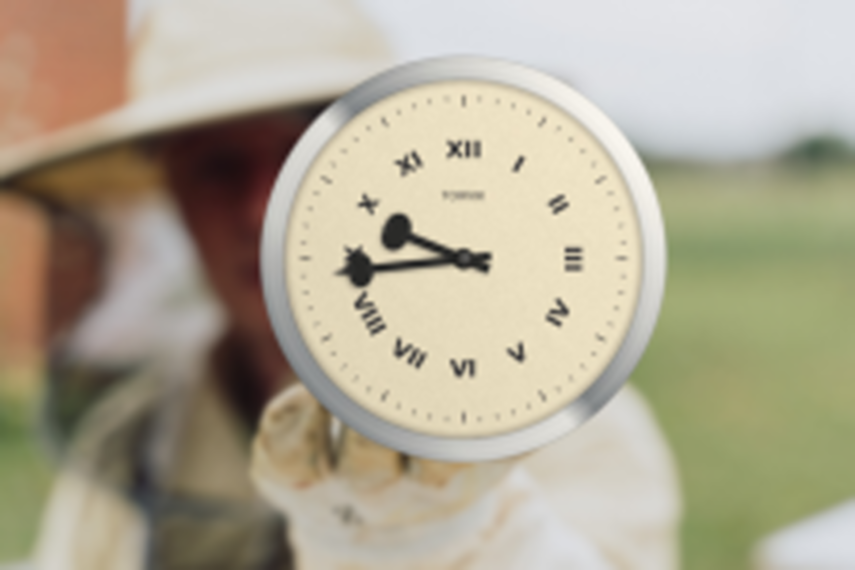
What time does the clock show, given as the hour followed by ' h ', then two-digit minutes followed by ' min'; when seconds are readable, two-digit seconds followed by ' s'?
9 h 44 min
